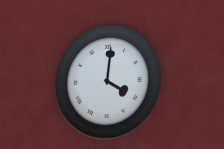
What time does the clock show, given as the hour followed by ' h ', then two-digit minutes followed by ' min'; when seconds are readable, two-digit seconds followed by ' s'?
4 h 01 min
